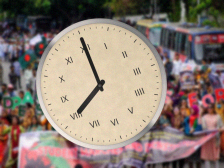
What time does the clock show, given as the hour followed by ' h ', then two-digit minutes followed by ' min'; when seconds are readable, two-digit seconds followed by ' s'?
8 h 00 min
